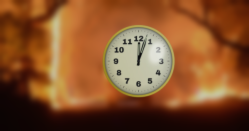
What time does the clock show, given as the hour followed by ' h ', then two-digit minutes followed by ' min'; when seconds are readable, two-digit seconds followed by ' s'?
12 h 03 min
